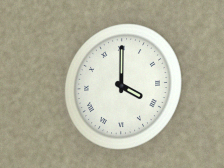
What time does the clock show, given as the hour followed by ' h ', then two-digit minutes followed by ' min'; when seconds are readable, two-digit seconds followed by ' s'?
4 h 00 min
